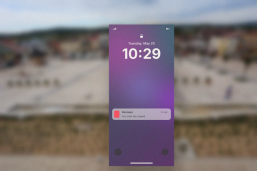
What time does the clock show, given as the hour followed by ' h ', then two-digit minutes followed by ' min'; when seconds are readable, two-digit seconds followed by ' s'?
10 h 29 min
